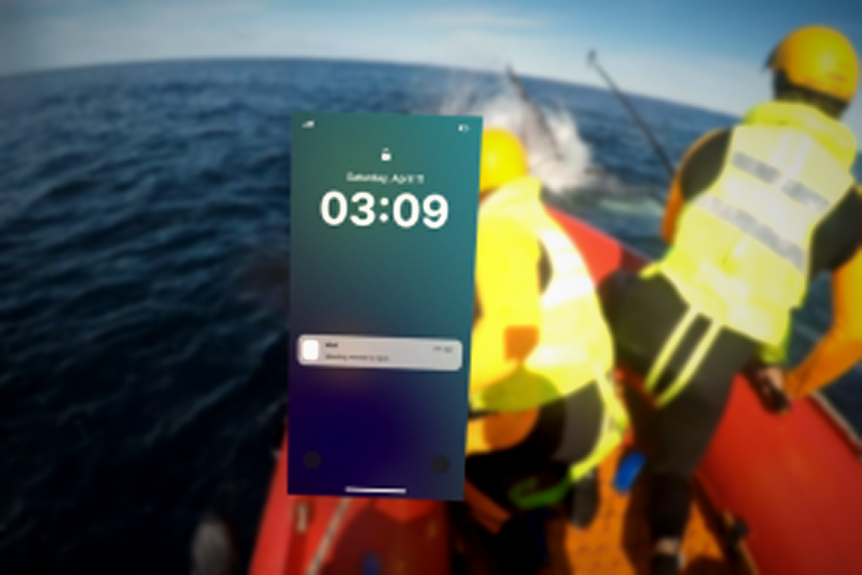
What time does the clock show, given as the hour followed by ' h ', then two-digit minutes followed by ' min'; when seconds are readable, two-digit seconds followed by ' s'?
3 h 09 min
